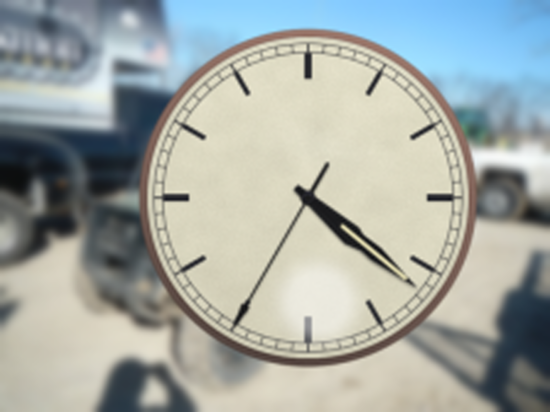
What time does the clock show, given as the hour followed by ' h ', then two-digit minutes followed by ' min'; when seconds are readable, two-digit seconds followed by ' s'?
4 h 21 min 35 s
